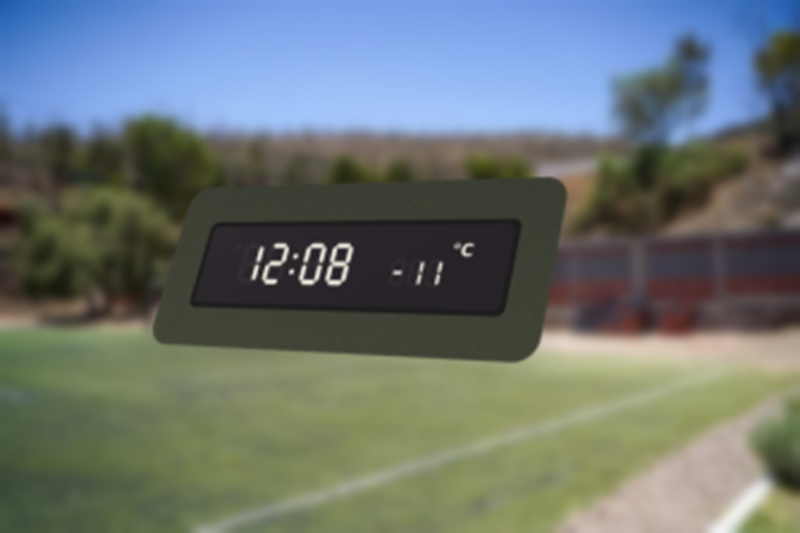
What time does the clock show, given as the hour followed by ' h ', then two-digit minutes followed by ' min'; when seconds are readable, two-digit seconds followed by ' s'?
12 h 08 min
